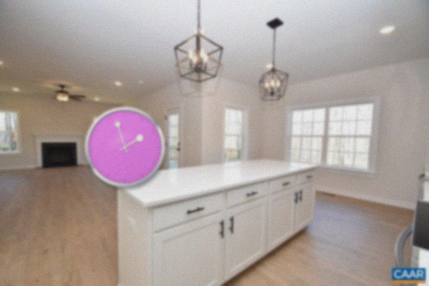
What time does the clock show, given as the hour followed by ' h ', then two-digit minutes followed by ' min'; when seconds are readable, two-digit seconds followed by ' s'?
1 h 57 min
